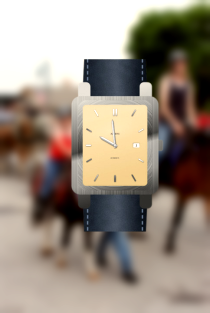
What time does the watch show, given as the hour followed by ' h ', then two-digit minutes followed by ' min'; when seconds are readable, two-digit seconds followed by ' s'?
9 h 59 min
